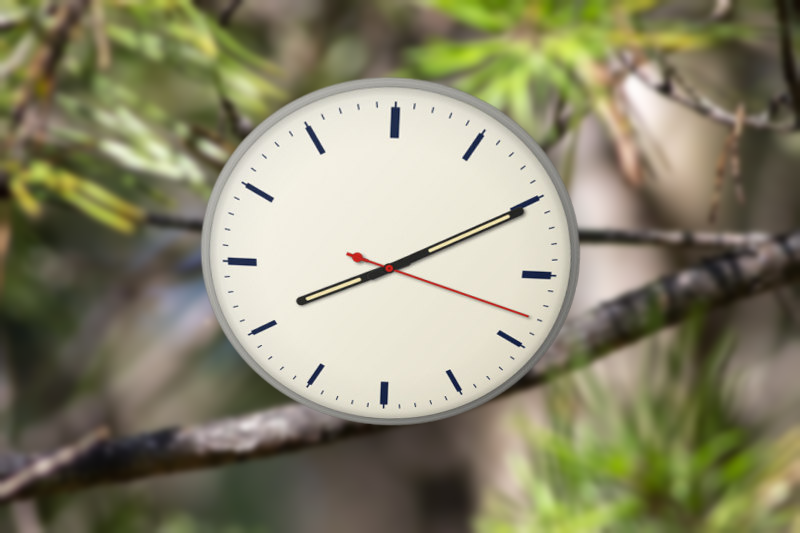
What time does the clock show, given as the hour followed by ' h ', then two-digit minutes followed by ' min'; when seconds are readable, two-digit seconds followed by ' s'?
8 h 10 min 18 s
